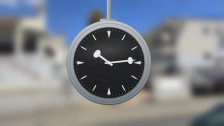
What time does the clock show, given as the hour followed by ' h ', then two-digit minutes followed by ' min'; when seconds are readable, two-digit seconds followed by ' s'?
10 h 14 min
